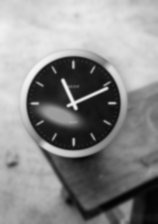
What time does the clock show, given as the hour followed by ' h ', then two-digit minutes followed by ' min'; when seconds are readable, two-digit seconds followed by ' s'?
11 h 11 min
